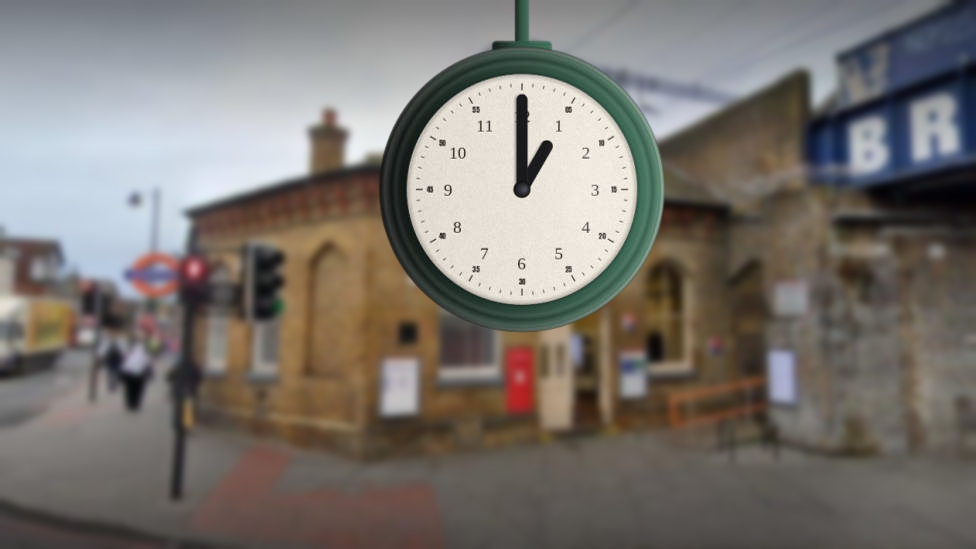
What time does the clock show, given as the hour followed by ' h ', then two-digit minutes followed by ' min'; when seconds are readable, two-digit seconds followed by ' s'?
1 h 00 min
